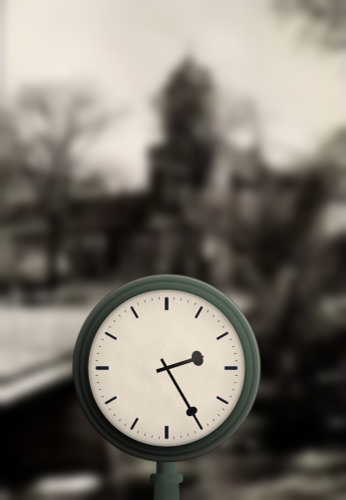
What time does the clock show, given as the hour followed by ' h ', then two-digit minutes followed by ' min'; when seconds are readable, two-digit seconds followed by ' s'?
2 h 25 min
